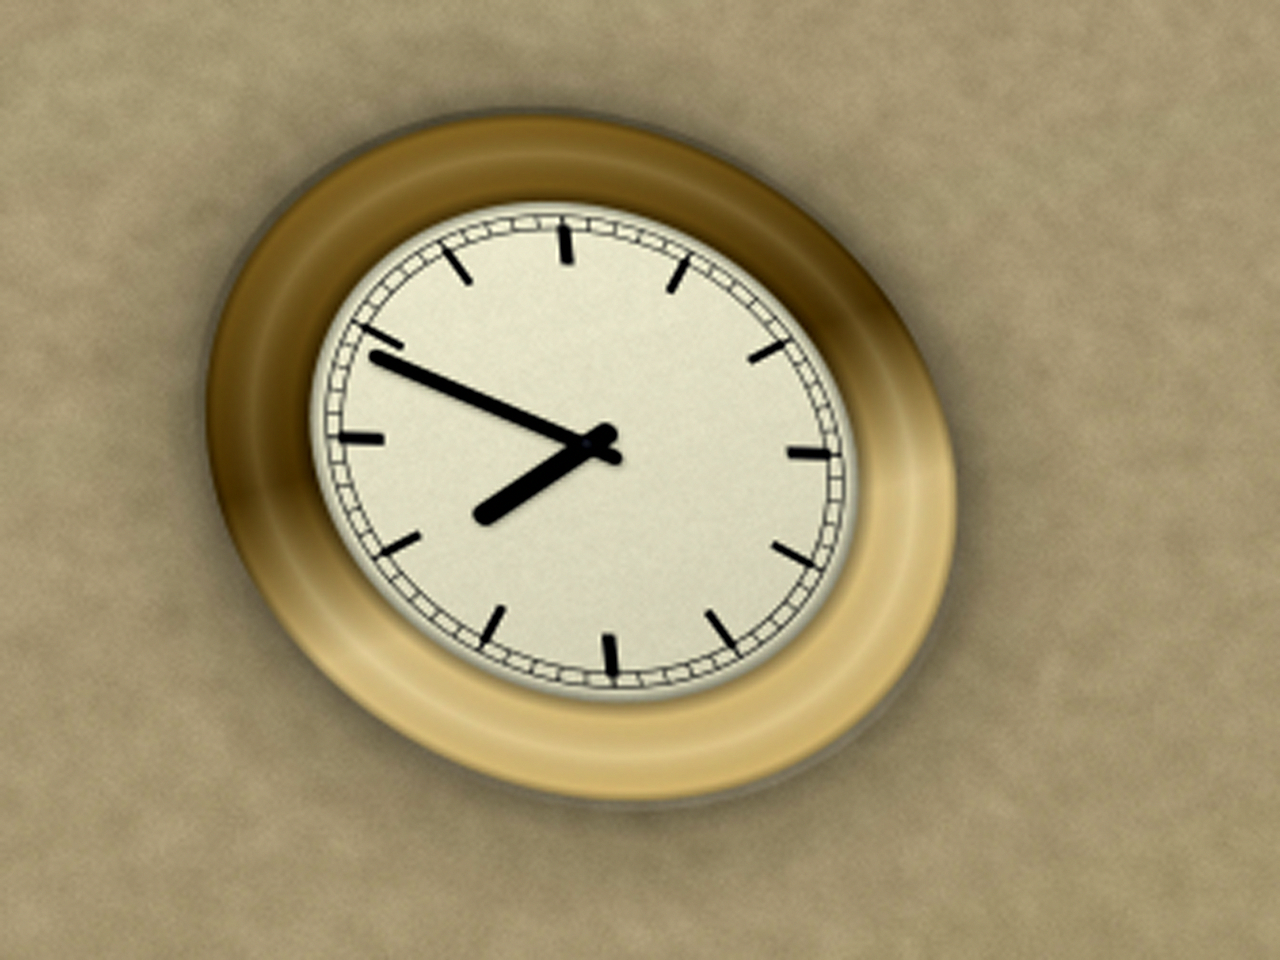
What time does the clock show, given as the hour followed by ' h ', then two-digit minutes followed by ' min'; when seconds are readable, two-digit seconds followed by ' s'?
7 h 49 min
